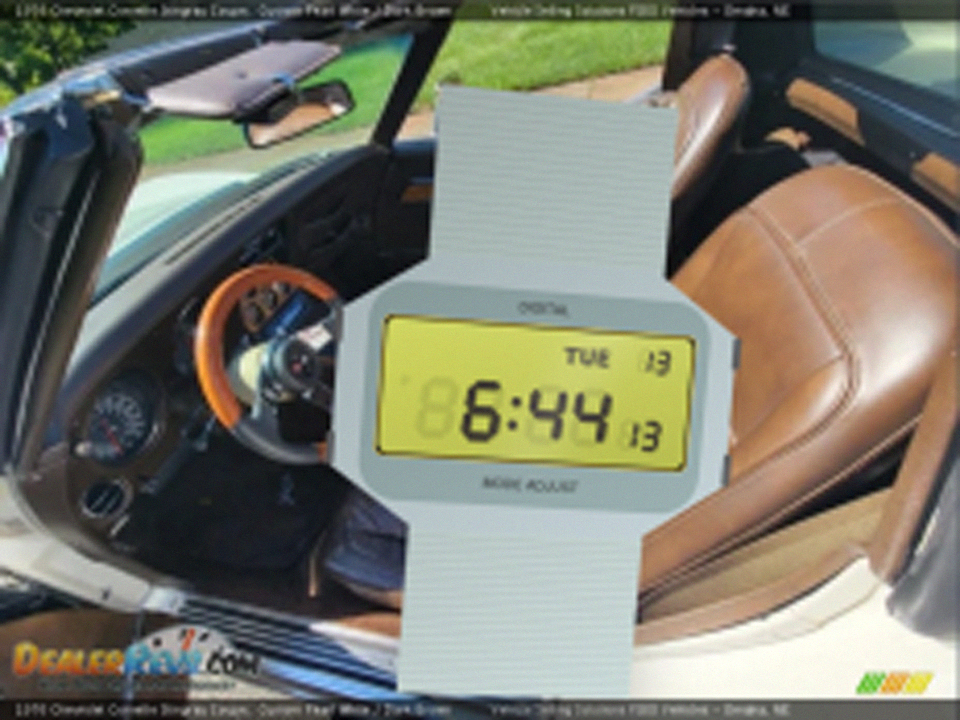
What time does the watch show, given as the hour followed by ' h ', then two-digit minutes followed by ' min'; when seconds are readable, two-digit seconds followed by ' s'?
6 h 44 min 13 s
